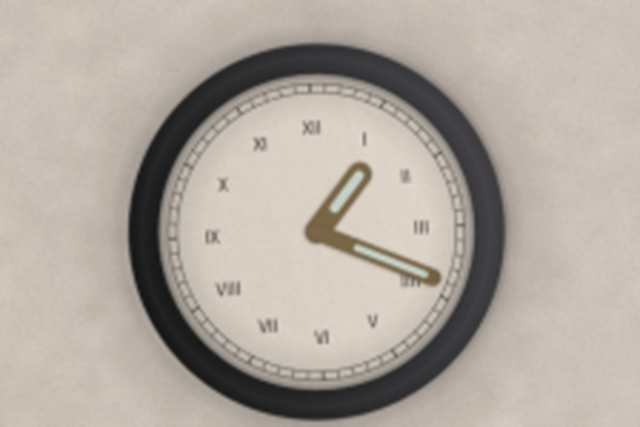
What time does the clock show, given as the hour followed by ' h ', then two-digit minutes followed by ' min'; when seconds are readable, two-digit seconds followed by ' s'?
1 h 19 min
